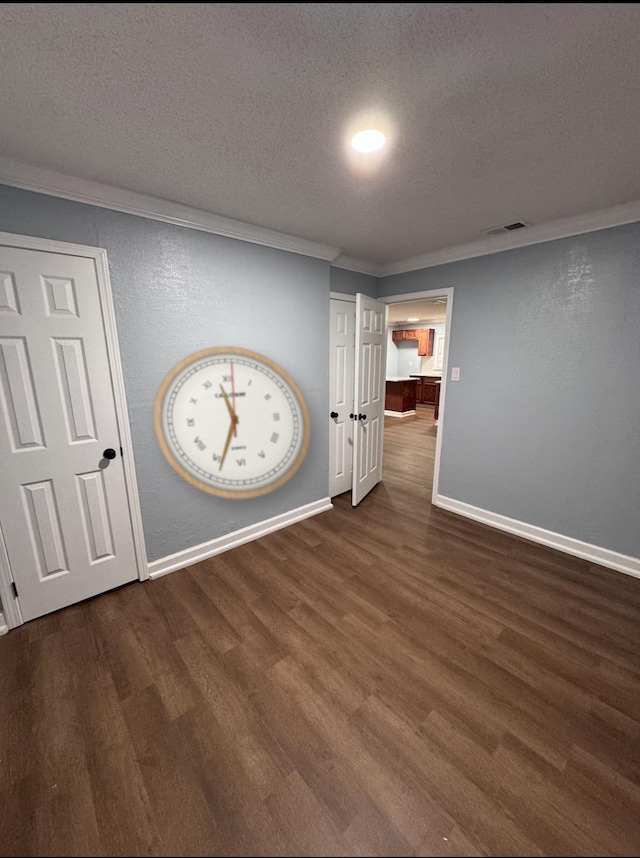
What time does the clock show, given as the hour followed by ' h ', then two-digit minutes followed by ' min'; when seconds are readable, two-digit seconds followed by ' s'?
11 h 34 min 01 s
